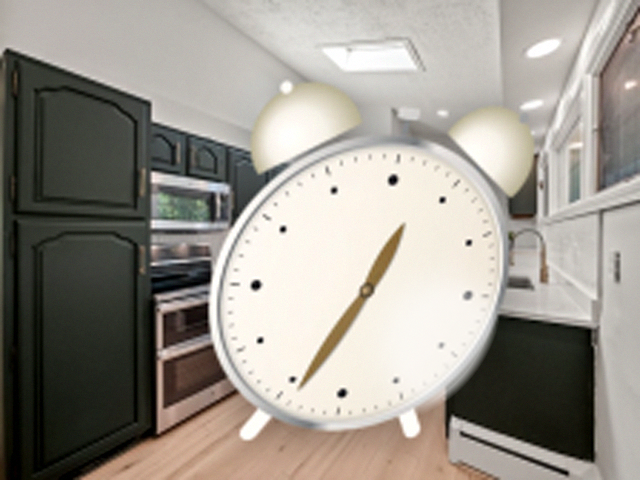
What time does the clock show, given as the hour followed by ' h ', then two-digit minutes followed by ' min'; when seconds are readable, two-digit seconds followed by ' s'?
12 h 34 min
